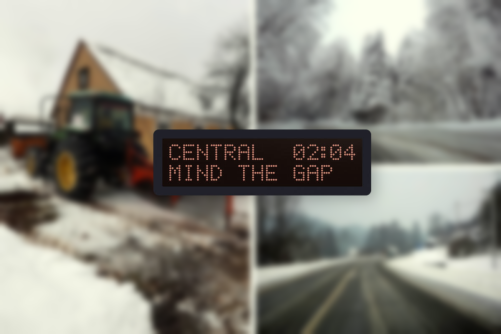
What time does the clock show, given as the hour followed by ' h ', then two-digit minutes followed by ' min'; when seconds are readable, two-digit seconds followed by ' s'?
2 h 04 min
